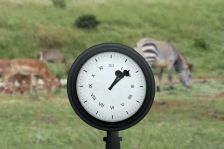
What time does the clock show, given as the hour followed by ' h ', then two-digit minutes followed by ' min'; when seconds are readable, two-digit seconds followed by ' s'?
1 h 08 min
